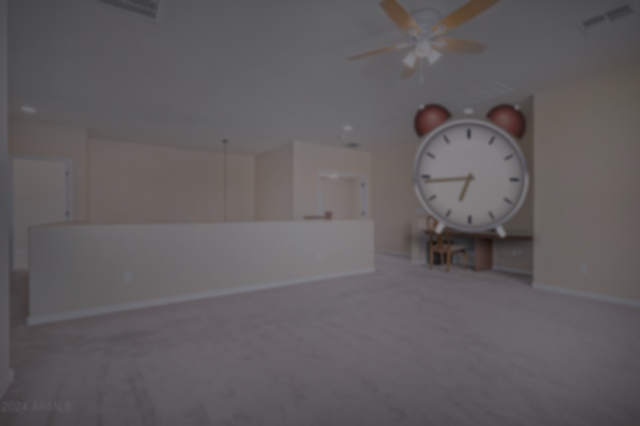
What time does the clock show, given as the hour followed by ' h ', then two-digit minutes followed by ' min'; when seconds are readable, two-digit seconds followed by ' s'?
6 h 44 min
